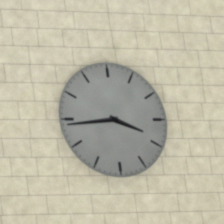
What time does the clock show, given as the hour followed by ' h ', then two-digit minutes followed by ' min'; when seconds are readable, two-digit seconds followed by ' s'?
3 h 44 min
